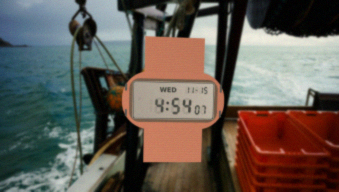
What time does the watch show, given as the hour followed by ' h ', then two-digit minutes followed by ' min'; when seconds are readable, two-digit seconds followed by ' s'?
4 h 54 min 07 s
